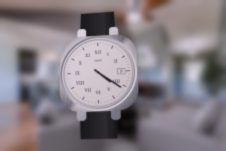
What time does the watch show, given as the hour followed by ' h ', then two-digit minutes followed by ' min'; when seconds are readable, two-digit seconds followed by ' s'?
4 h 21 min
